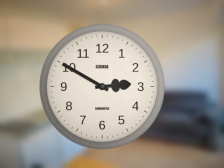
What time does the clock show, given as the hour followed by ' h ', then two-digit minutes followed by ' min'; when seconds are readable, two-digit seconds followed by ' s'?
2 h 50 min
